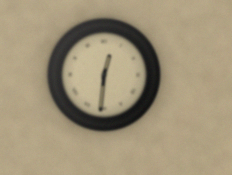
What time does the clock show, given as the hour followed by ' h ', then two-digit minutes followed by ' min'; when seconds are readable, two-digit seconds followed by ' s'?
12 h 31 min
